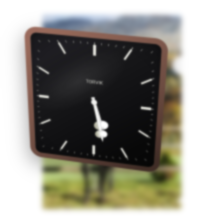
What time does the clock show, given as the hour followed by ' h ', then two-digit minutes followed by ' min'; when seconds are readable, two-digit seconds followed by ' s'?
5 h 28 min
